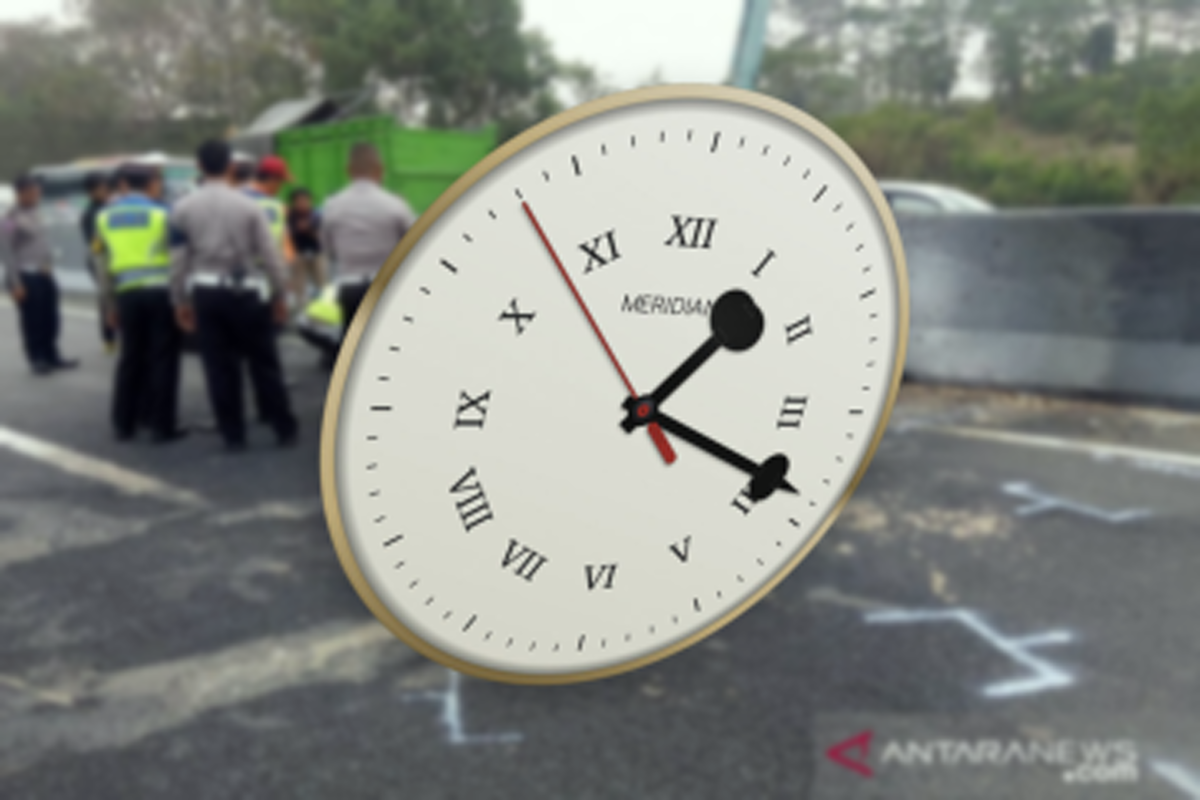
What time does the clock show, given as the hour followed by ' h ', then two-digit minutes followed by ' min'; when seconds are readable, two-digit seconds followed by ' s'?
1 h 18 min 53 s
